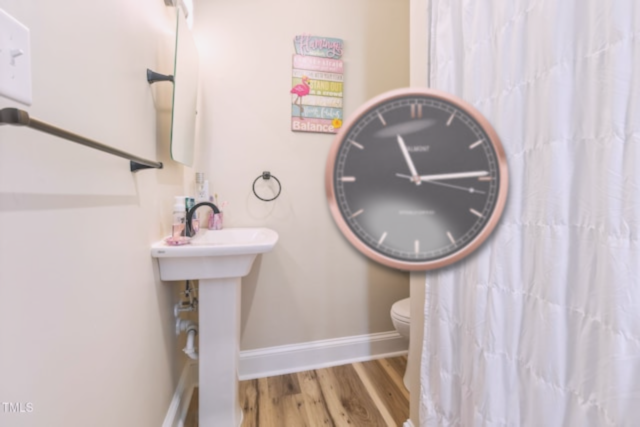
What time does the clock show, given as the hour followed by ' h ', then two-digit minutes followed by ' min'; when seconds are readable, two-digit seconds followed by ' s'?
11 h 14 min 17 s
